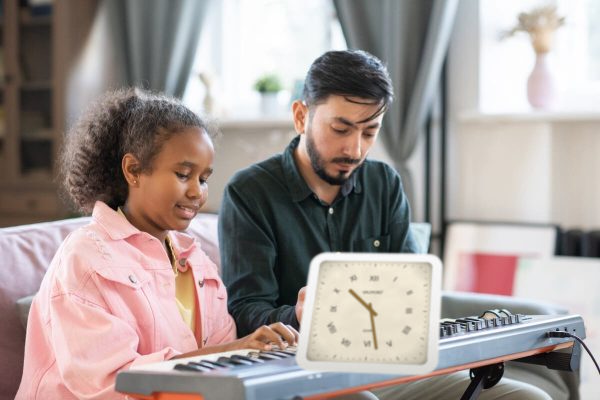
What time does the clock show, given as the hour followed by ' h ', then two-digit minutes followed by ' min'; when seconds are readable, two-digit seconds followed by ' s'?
10 h 28 min
